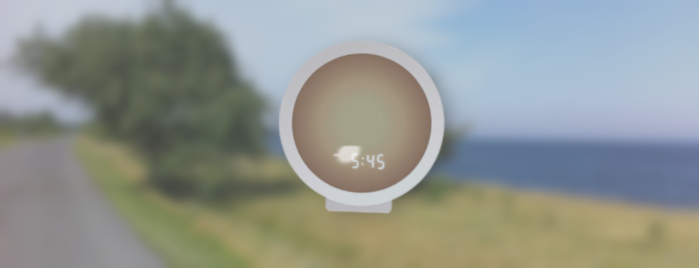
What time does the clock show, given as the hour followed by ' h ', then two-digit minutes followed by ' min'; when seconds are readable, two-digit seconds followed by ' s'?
5 h 45 min
